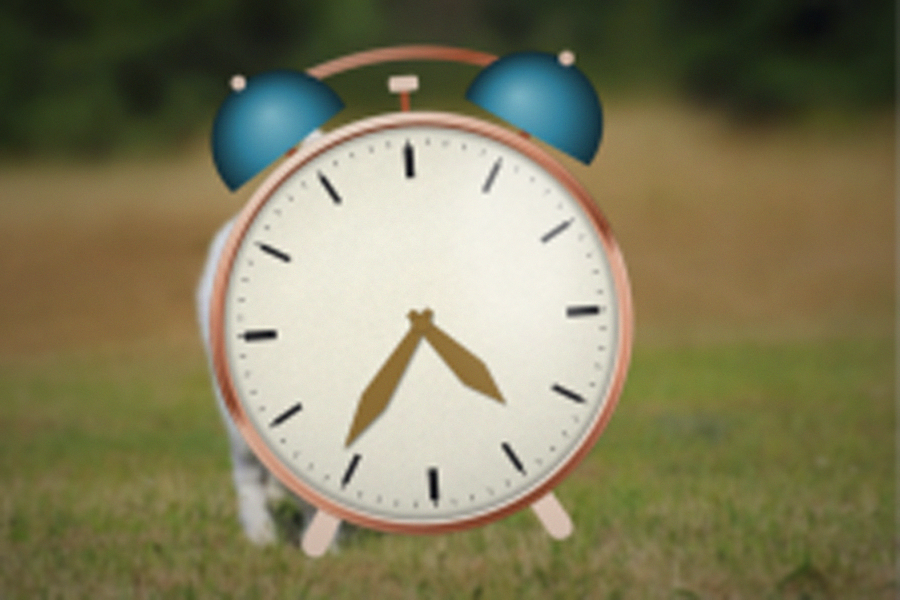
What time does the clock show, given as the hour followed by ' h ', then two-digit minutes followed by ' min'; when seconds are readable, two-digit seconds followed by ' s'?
4 h 36 min
